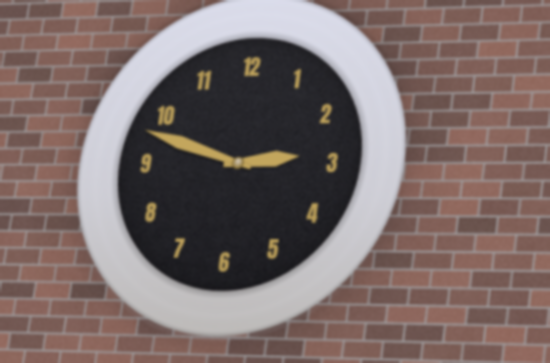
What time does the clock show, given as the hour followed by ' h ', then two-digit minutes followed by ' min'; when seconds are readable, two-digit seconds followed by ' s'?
2 h 48 min
